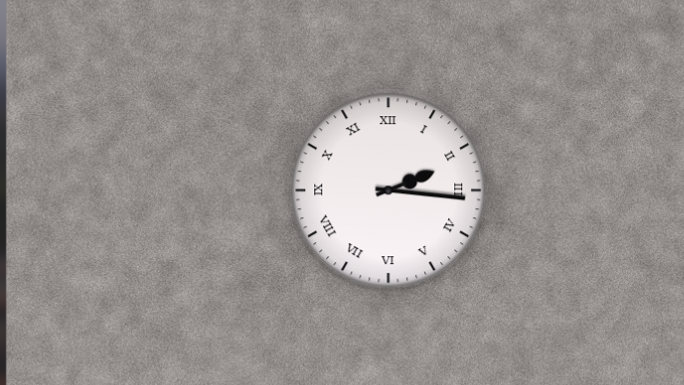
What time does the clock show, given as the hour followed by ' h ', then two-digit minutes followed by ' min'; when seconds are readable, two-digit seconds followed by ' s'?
2 h 16 min
